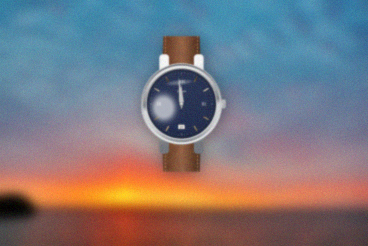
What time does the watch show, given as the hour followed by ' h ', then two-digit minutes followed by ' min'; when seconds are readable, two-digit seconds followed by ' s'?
11 h 59 min
